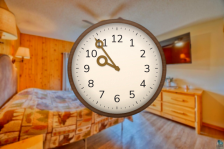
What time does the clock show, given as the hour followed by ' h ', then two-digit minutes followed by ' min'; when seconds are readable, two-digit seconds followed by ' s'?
9 h 54 min
